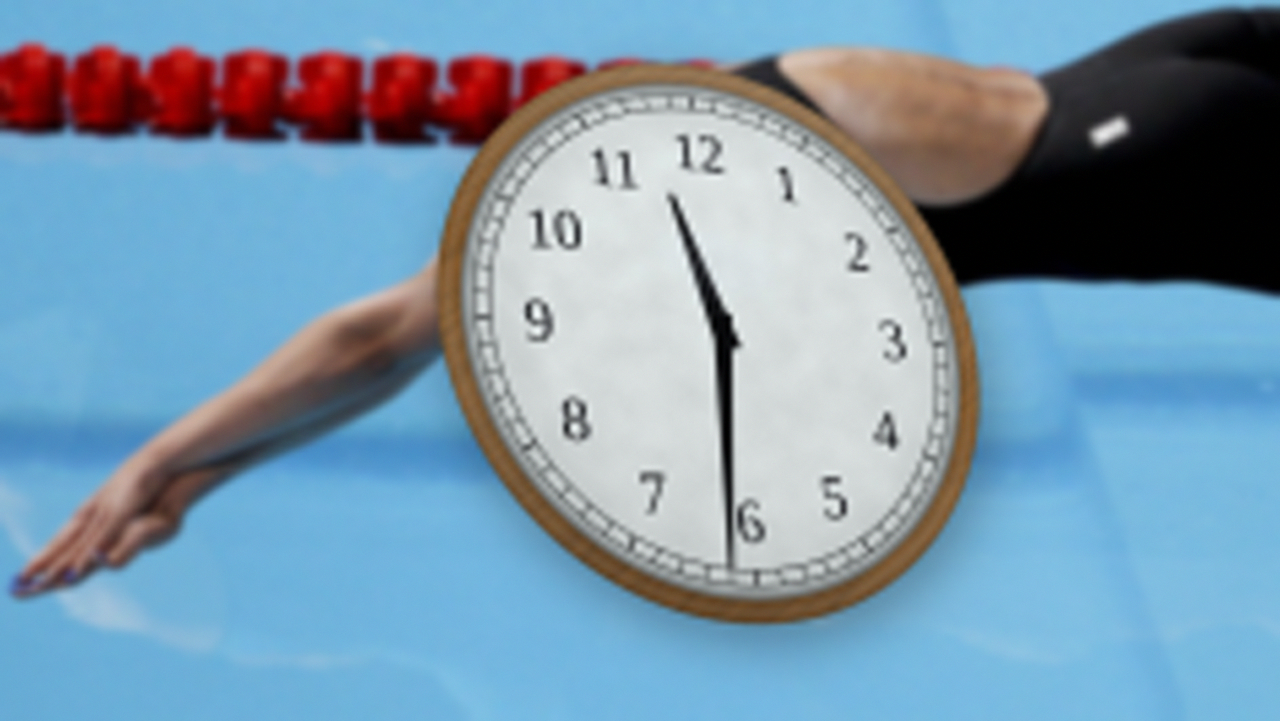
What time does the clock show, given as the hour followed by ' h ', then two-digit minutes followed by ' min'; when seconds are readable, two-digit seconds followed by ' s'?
11 h 31 min
